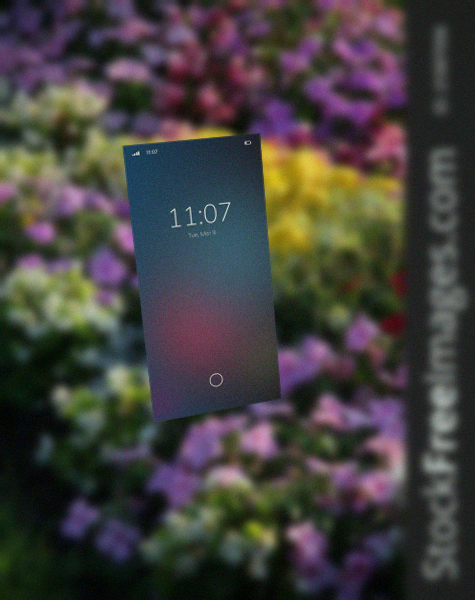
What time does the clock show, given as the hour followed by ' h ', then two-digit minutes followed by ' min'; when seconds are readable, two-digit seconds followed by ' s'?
11 h 07 min
